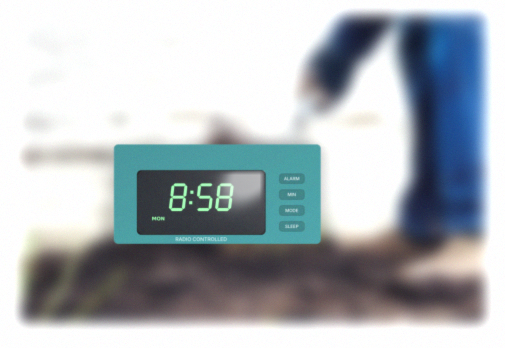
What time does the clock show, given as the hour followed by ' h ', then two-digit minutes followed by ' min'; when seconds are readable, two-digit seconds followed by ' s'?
8 h 58 min
